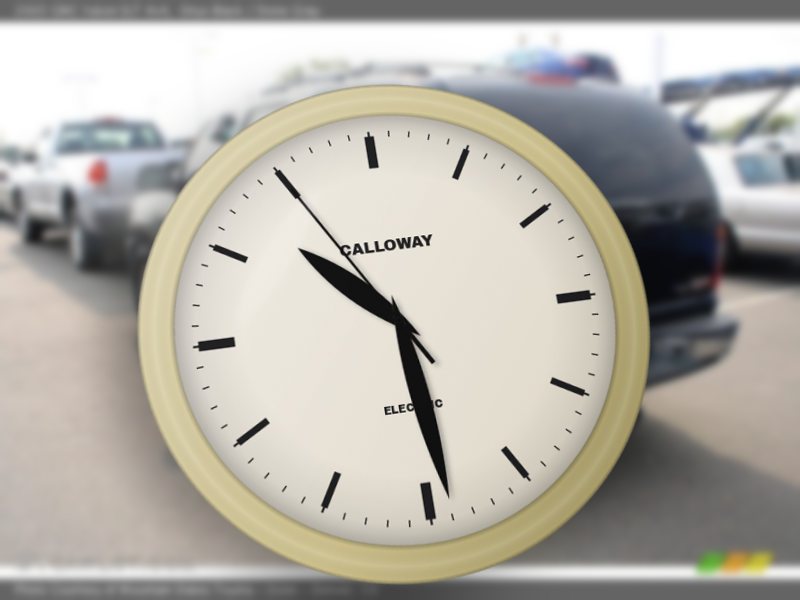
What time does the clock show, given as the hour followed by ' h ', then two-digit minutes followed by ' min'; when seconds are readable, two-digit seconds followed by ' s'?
10 h 28 min 55 s
